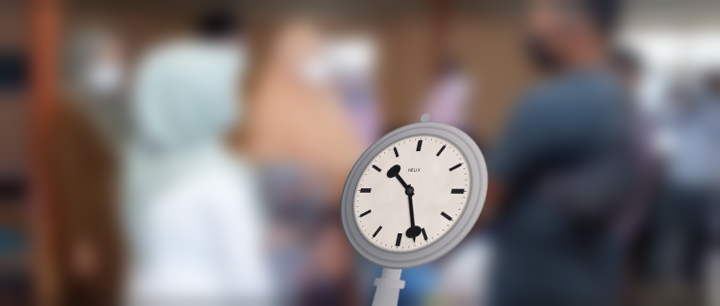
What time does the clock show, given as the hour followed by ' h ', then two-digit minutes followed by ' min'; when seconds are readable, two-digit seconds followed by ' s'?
10 h 27 min
